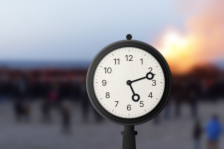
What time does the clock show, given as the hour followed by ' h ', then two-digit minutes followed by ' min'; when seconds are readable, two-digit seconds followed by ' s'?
5 h 12 min
